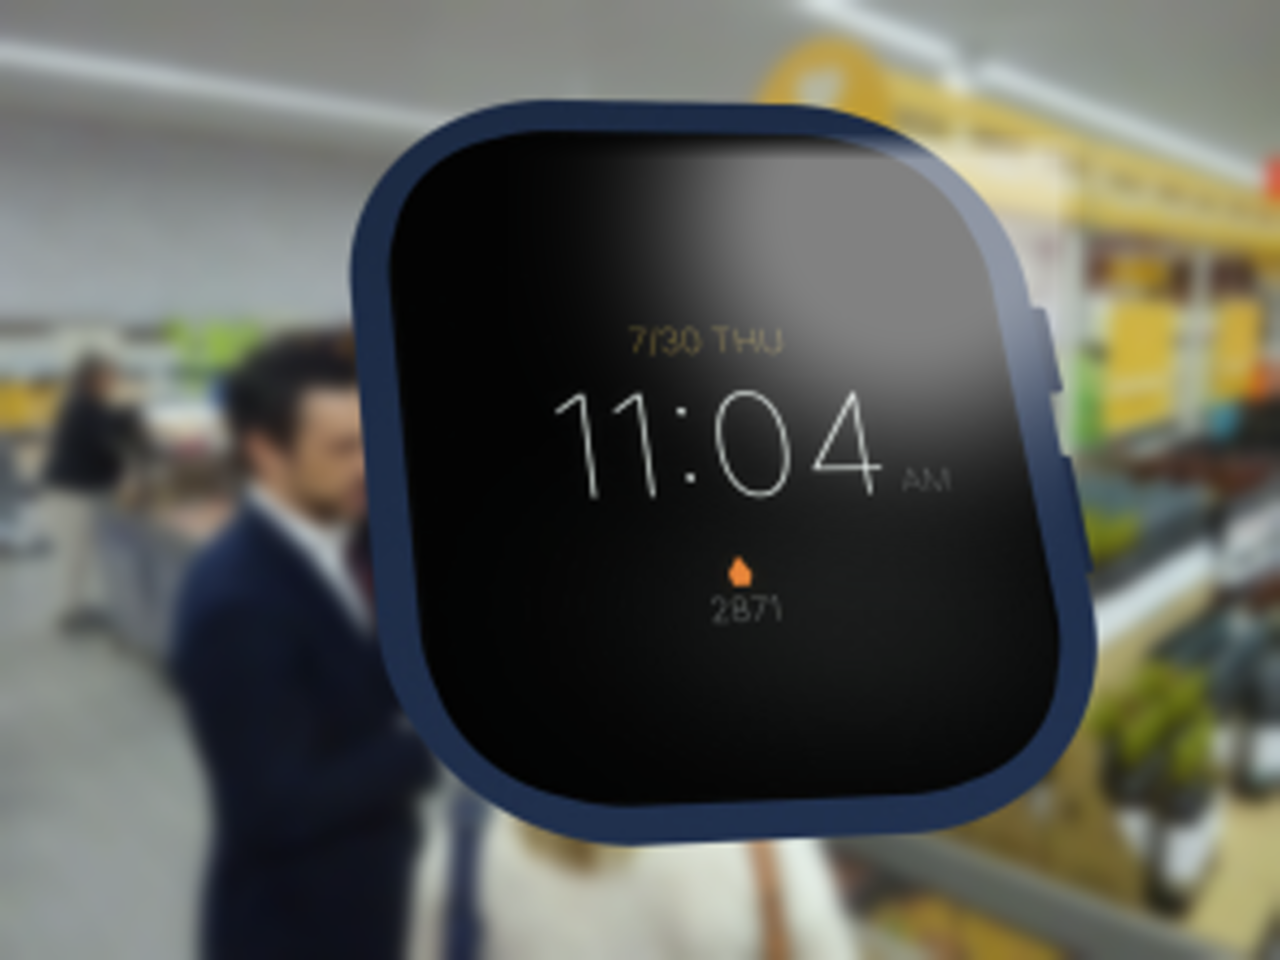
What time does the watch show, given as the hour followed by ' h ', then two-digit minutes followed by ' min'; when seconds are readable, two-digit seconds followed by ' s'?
11 h 04 min
